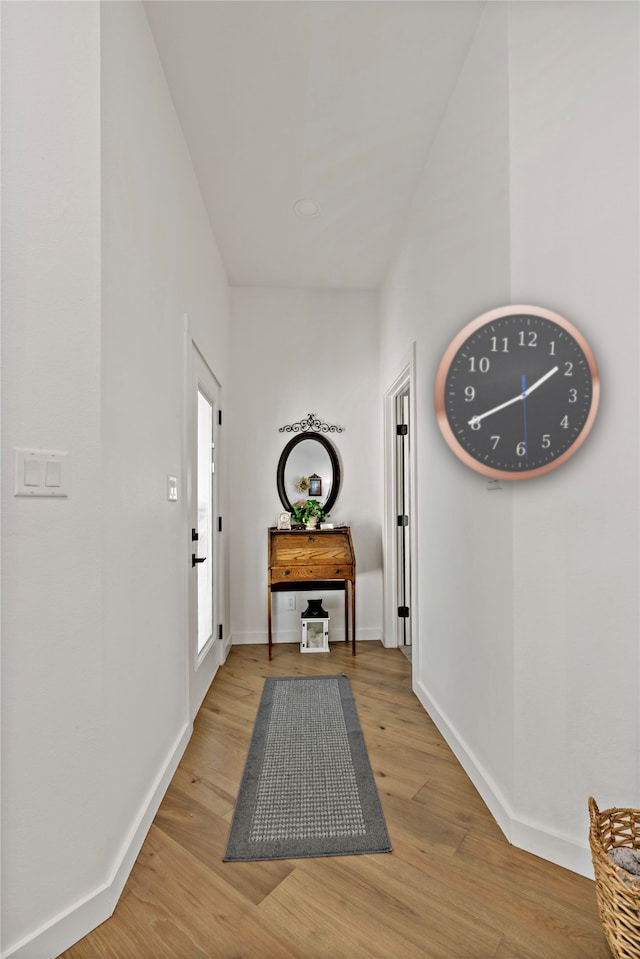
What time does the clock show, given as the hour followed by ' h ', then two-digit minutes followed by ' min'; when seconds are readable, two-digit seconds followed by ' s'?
1 h 40 min 29 s
